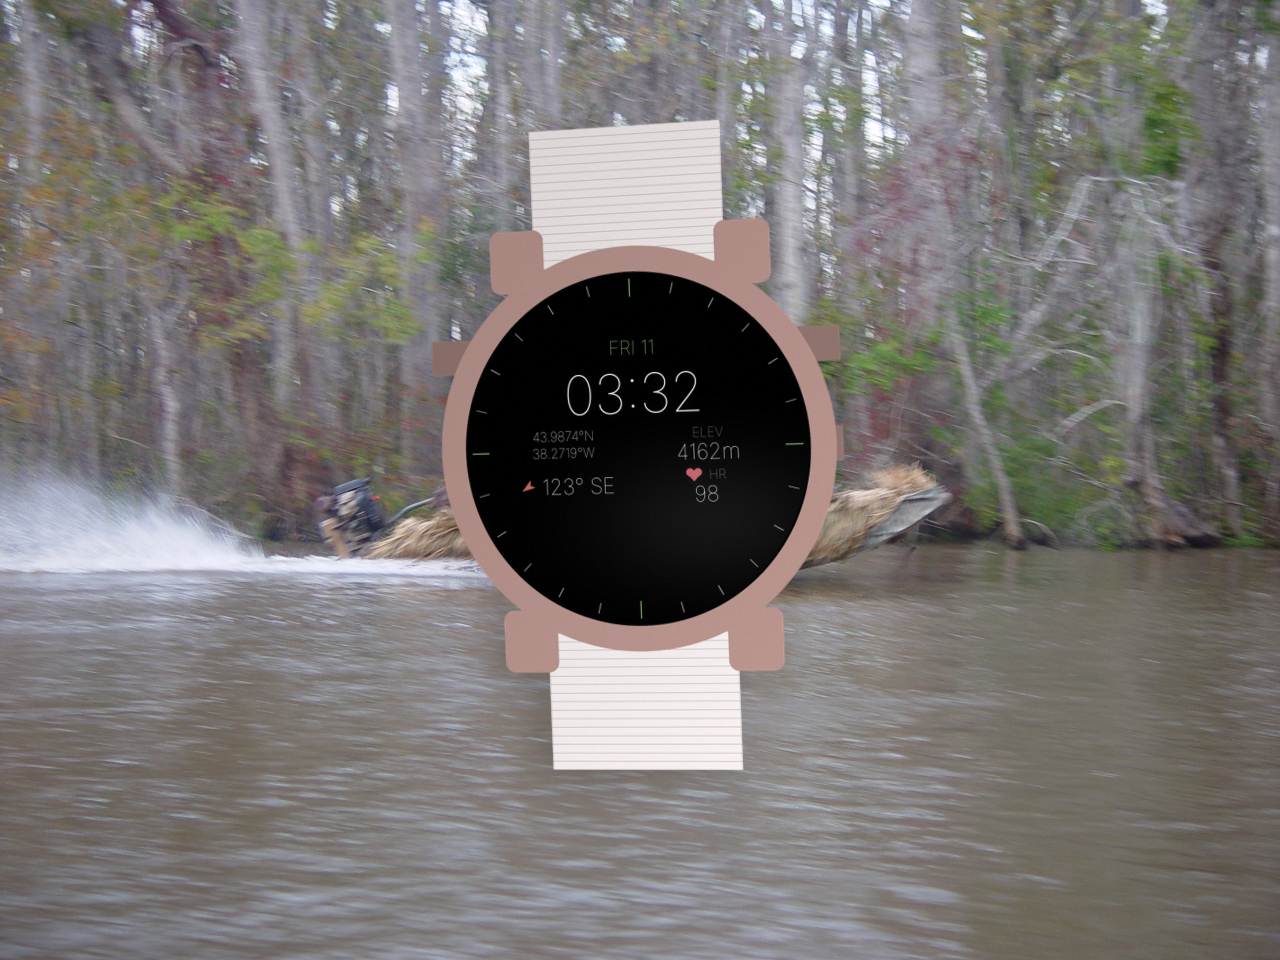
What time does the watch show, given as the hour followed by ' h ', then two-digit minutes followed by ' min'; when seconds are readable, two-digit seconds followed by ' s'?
3 h 32 min
